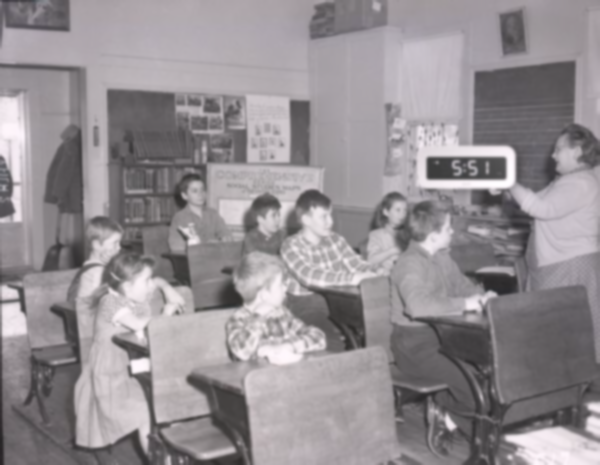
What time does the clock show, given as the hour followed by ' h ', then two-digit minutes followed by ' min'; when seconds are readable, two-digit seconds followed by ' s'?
5 h 51 min
